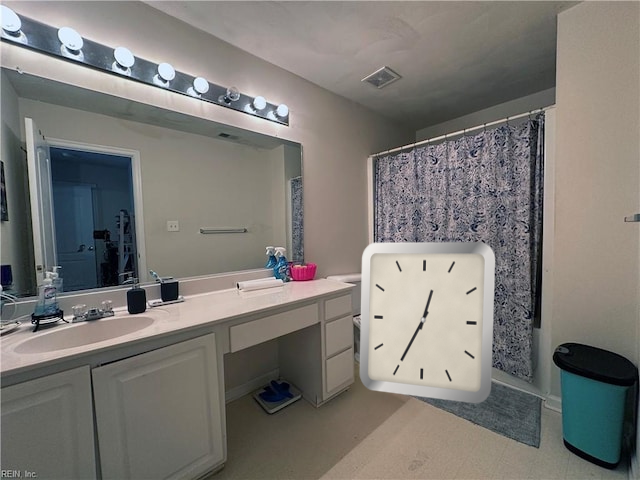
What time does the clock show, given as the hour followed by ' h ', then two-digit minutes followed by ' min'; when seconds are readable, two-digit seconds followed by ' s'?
12 h 35 min
